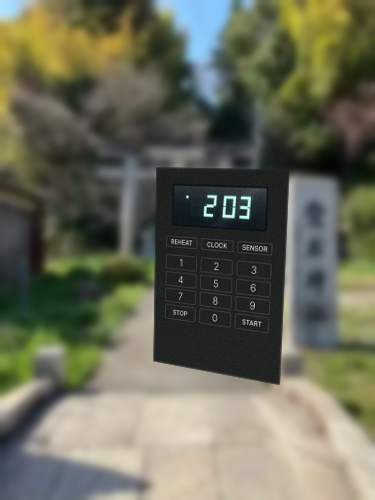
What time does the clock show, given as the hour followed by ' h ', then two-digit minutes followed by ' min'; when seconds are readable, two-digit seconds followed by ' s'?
2 h 03 min
